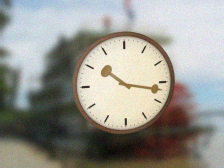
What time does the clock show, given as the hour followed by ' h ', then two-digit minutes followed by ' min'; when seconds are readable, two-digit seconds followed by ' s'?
10 h 17 min
